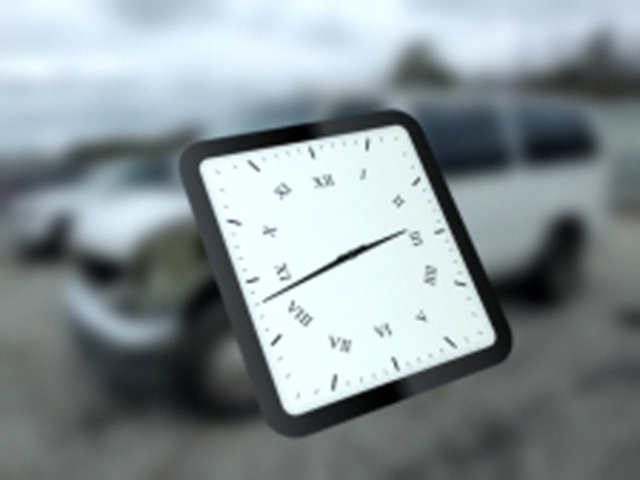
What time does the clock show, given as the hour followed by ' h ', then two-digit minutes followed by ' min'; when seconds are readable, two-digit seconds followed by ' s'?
2 h 43 min
